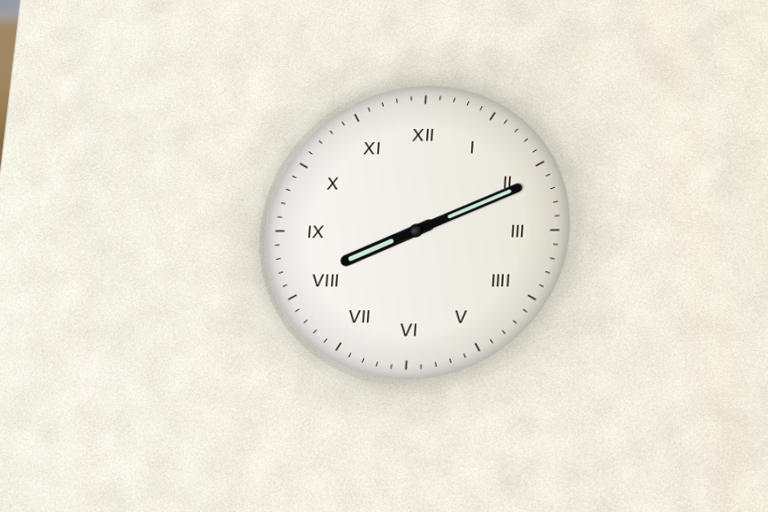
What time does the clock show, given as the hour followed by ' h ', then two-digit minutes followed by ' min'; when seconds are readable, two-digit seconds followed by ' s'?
8 h 11 min
